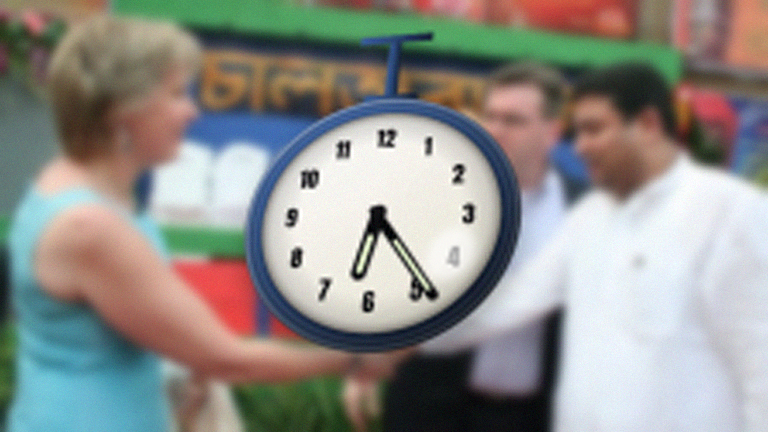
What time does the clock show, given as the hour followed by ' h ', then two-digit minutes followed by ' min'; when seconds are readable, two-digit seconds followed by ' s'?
6 h 24 min
